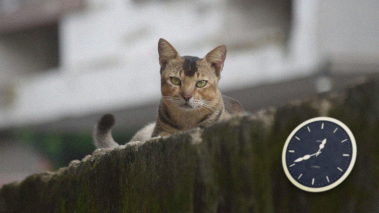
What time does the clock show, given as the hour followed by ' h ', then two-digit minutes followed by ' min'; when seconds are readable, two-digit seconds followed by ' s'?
12 h 41 min
